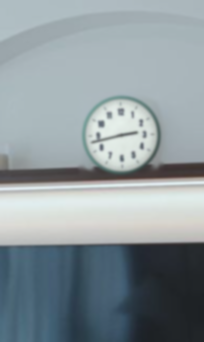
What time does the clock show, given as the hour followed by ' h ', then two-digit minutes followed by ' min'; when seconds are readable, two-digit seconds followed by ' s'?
2 h 43 min
